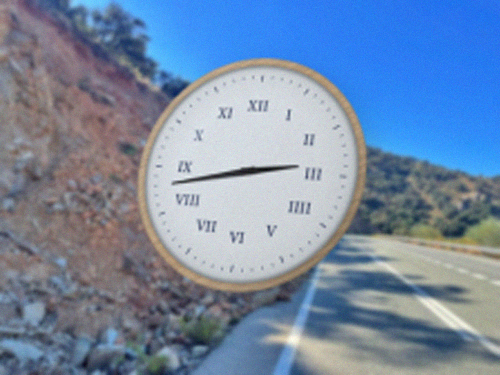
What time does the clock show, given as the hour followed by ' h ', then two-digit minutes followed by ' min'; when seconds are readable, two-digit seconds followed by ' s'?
2 h 43 min
